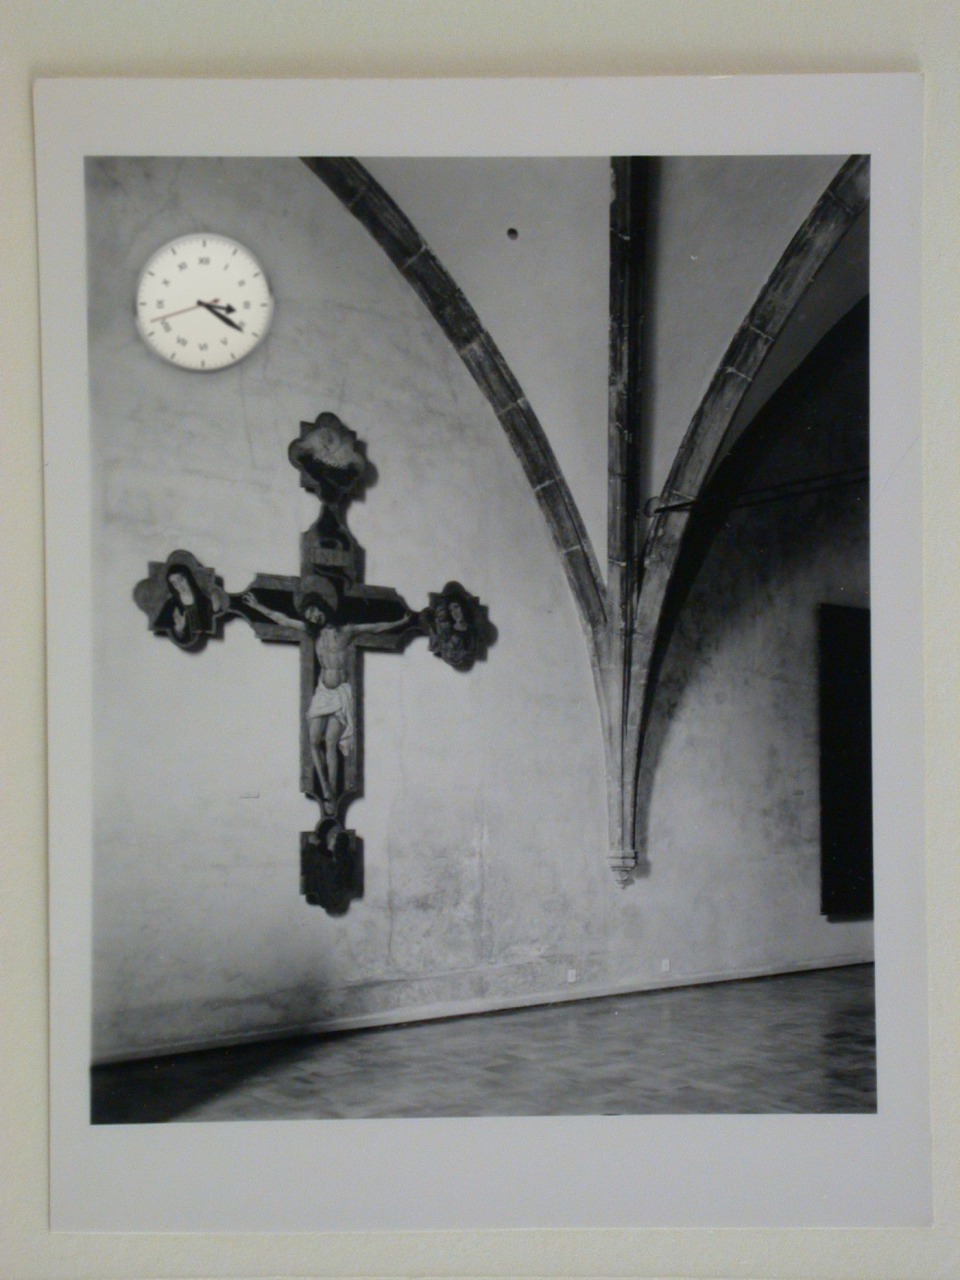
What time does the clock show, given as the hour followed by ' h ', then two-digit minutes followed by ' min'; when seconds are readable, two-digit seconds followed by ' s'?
3 h 20 min 42 s
